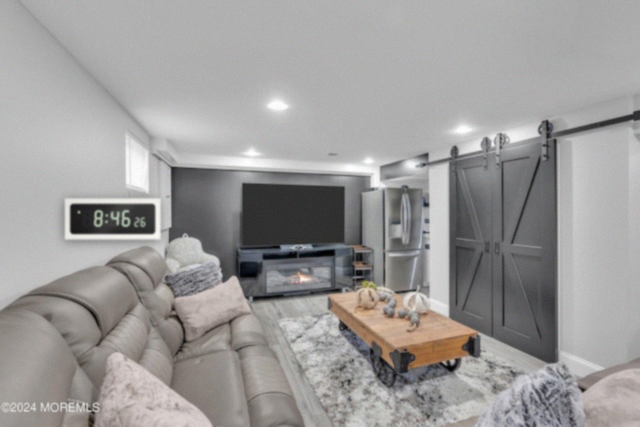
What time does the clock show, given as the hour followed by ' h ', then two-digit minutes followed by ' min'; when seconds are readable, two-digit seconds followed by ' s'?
8 h 46 min
